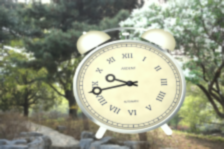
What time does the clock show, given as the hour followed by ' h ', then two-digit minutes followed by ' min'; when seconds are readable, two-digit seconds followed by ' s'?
9 h 43 min
